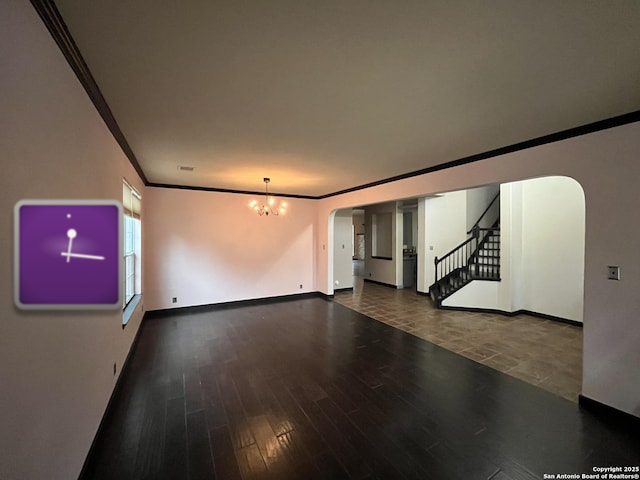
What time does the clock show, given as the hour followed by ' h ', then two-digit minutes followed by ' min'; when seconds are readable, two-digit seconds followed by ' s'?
12 h 16 min
